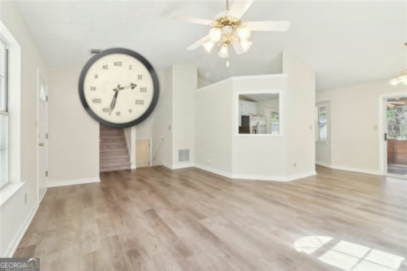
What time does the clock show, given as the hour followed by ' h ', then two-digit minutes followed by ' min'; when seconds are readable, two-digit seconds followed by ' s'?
2 h 33 min
